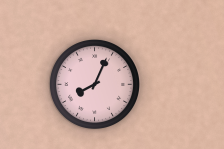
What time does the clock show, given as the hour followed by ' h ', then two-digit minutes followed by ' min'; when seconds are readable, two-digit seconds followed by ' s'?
8 h 04 min
